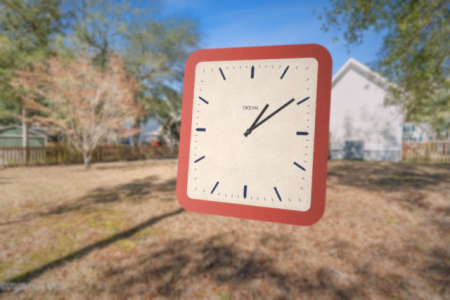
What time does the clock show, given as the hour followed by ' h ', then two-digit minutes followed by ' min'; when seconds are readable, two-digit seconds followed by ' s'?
1 h 09 min
